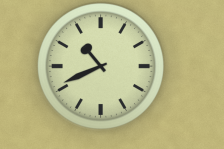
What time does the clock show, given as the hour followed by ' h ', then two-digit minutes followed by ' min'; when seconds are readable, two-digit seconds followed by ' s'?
10 h 41 min
